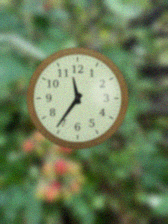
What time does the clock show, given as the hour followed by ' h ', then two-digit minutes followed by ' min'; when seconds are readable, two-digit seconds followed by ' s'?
11 h 36 min
